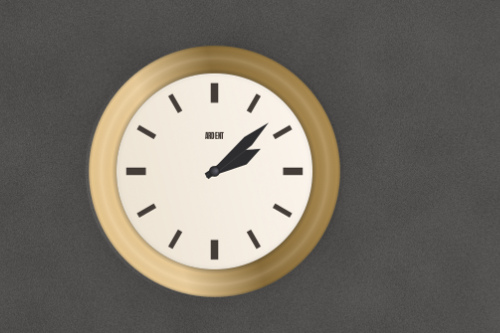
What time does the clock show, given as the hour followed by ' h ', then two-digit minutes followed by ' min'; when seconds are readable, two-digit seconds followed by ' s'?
2 h 08 min
